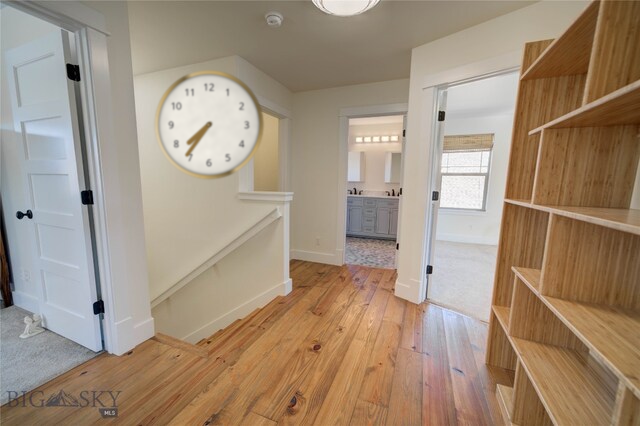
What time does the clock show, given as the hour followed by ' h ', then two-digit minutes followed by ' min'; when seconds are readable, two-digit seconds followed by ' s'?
7 h 36 min
